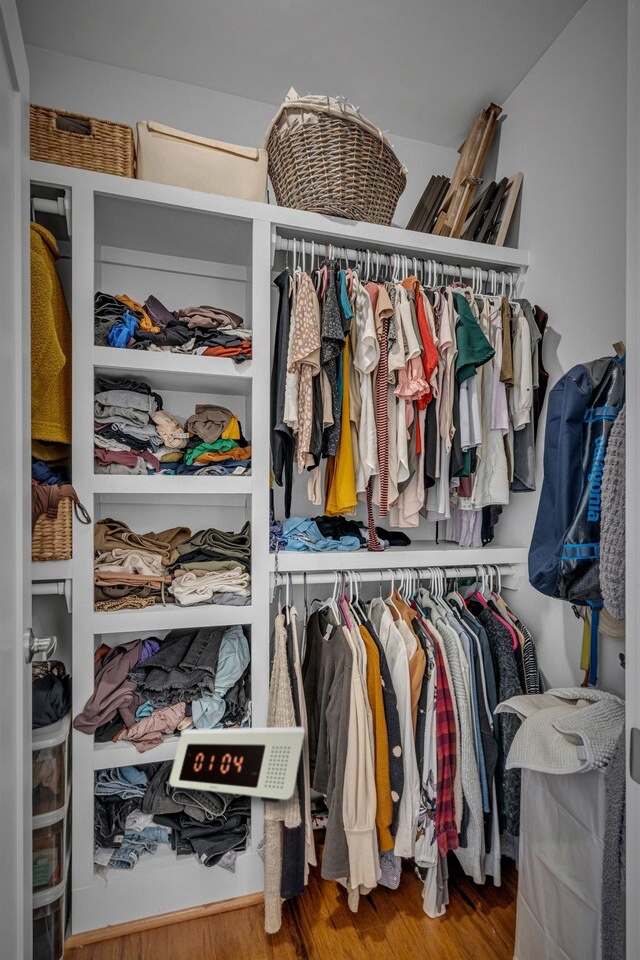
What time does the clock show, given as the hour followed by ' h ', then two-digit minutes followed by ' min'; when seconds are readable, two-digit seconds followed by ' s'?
1 h 04 min
